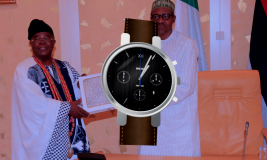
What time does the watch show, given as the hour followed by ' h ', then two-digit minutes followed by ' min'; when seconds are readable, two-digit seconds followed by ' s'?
1 h 04 min
